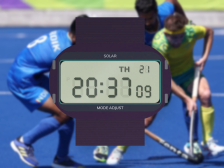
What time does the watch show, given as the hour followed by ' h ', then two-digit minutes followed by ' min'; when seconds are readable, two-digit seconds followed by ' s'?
20 h 37 min 09 s
